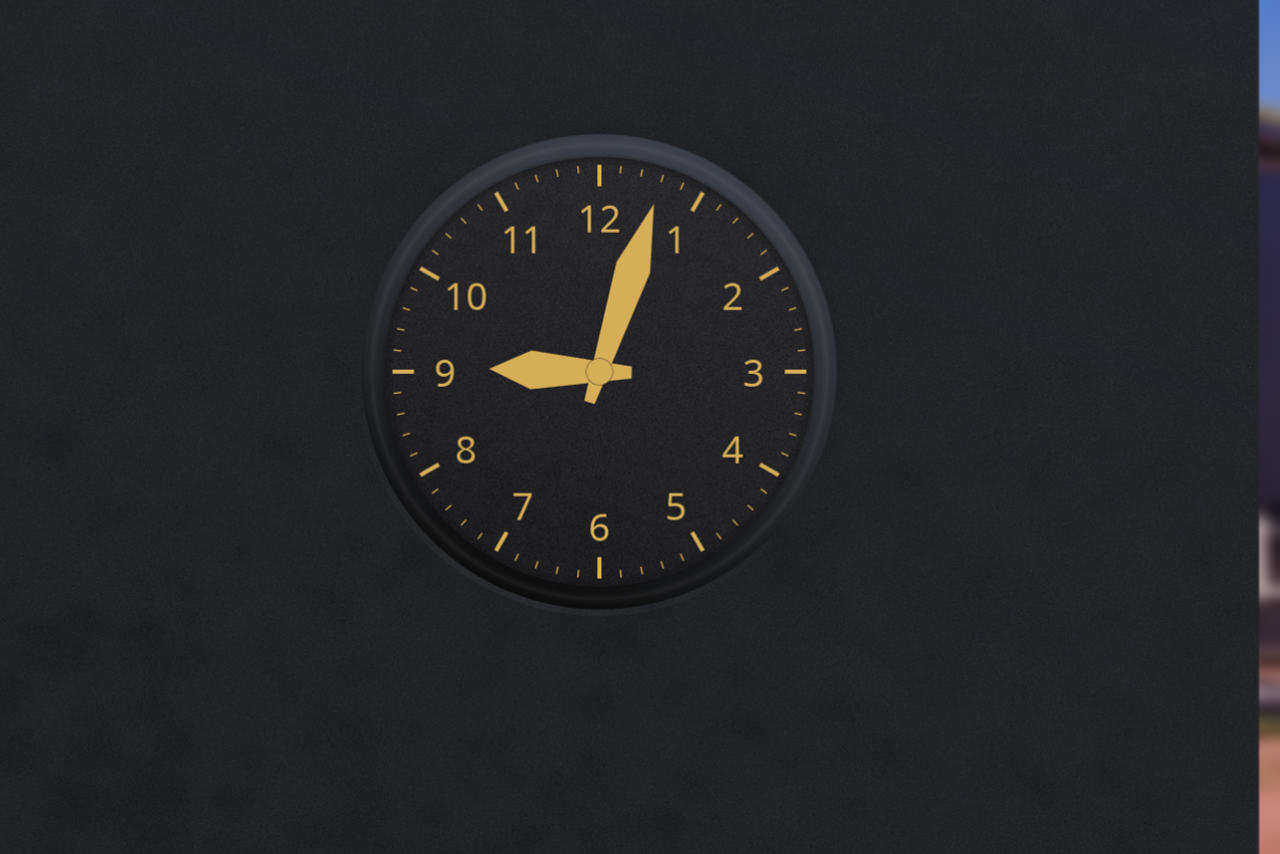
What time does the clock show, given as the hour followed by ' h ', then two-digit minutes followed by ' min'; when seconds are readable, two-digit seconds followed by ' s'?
9 h 03 min
